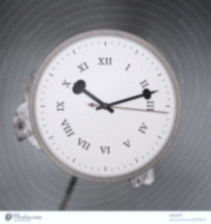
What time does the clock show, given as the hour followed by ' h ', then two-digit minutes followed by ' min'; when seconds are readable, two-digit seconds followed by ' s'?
10 h 12 min 16 s
